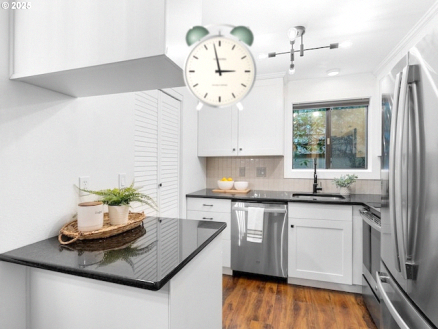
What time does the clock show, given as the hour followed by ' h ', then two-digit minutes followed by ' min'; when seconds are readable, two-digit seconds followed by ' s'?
2 h 58 min
